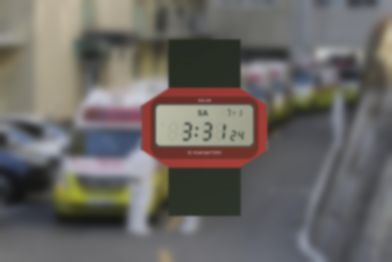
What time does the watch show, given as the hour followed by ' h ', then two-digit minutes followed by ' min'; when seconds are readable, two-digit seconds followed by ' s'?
3 h 31 min
